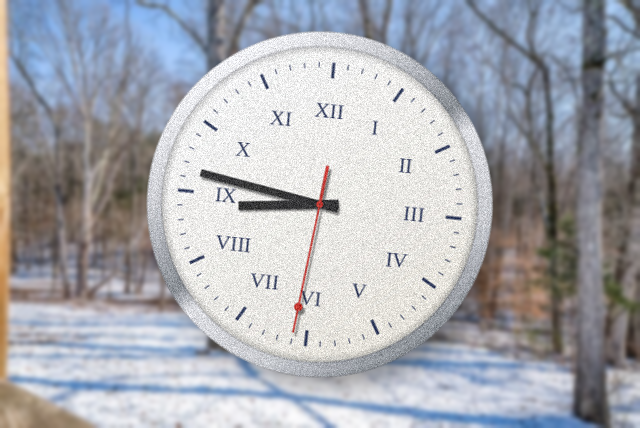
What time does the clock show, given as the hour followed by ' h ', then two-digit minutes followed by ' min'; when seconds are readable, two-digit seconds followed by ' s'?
8 h 46 min 31 s
